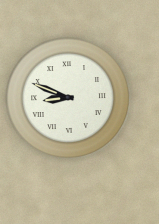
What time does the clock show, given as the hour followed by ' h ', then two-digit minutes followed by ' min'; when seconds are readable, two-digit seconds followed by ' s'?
8 h 49 min
